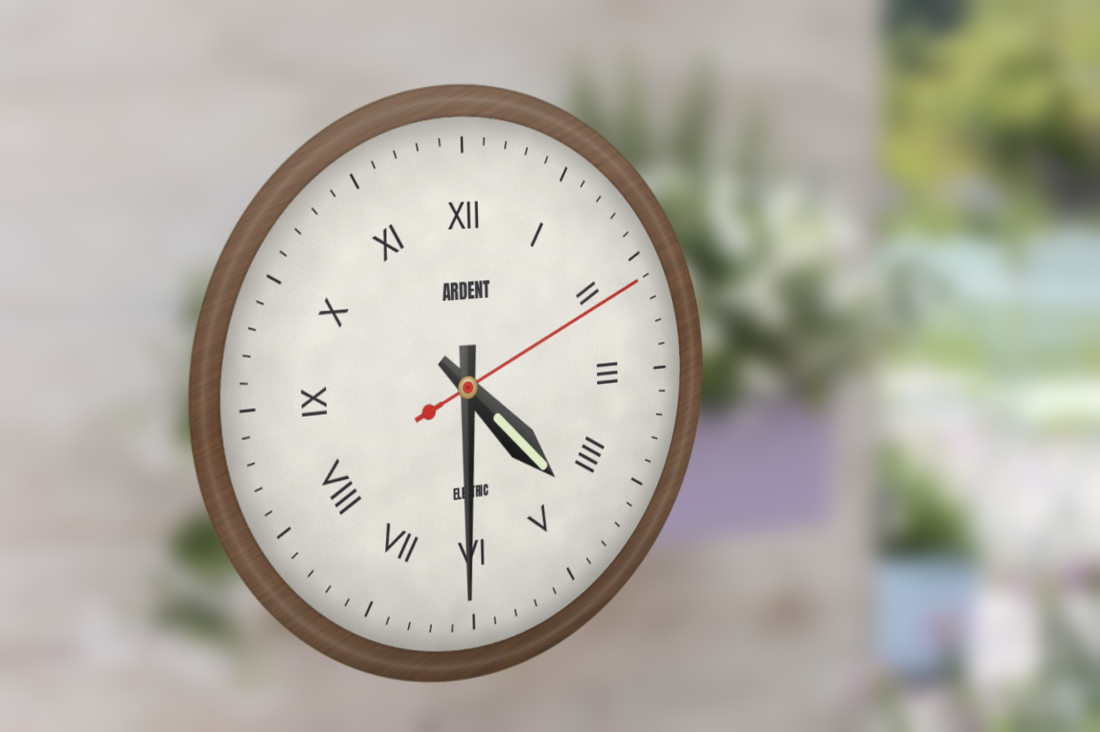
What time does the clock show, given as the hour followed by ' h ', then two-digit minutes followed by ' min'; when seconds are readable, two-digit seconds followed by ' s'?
4 h 30 min 11 s
